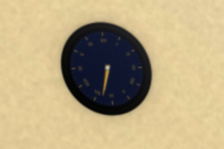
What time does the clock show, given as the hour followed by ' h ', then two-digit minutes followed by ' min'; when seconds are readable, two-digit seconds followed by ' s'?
6 h 33 min
